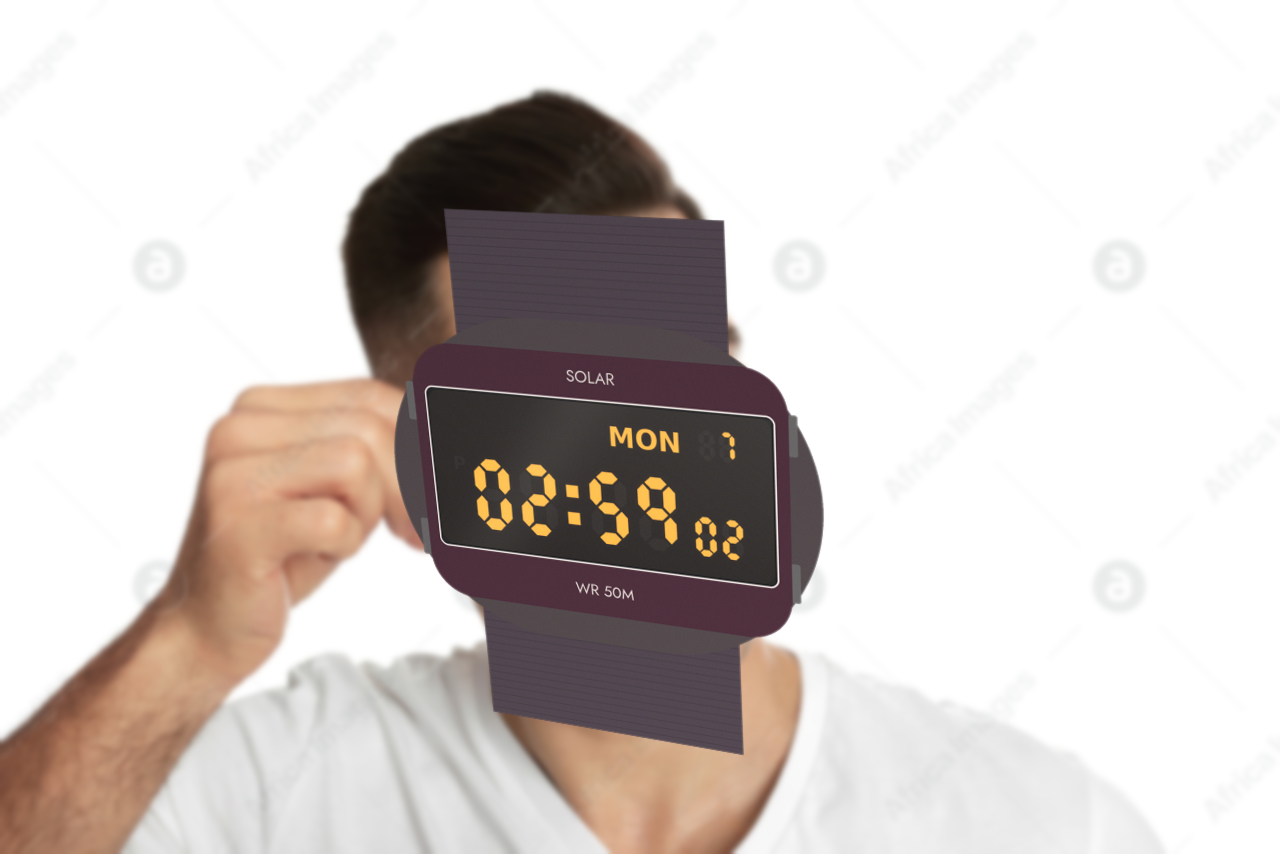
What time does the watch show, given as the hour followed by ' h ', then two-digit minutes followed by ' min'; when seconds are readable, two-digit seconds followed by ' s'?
2 h 59 min 02 s
